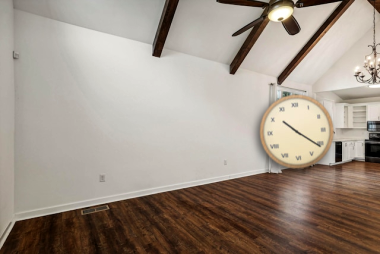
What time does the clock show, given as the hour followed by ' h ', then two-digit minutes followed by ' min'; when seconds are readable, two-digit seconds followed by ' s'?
10 h 21 min
